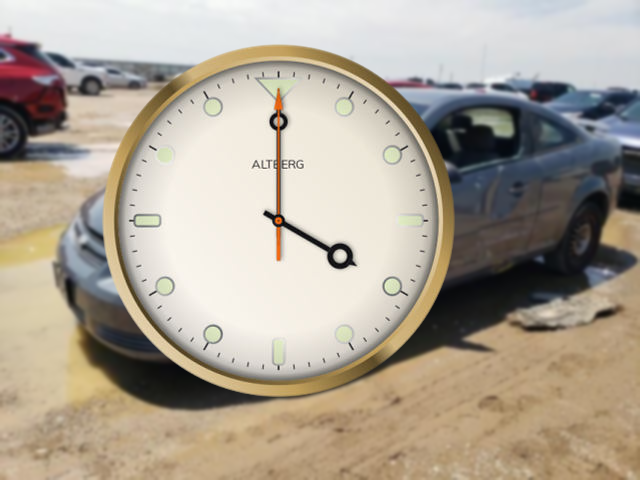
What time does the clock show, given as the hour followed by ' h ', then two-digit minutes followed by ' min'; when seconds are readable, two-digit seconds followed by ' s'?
4 h 00 min 00 s
